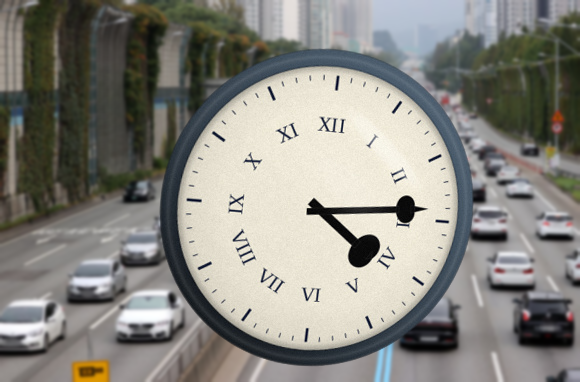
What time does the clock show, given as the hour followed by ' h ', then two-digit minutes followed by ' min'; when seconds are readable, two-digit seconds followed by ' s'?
4 h 14 min
